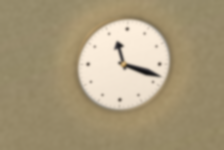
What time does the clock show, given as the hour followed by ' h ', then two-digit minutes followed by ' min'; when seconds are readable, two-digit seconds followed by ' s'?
11 h 18 min
